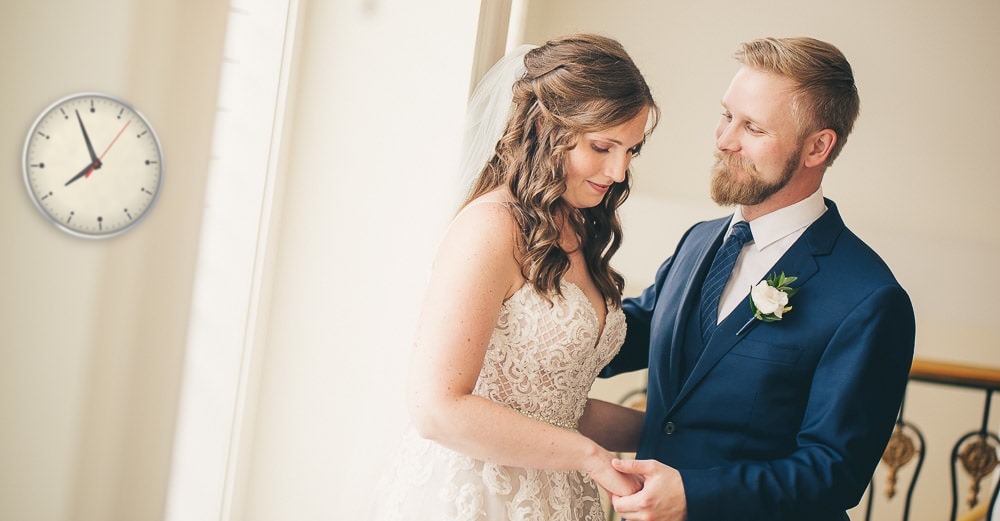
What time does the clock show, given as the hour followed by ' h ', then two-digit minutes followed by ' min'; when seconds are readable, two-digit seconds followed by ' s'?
7 h 57 min 07 s
